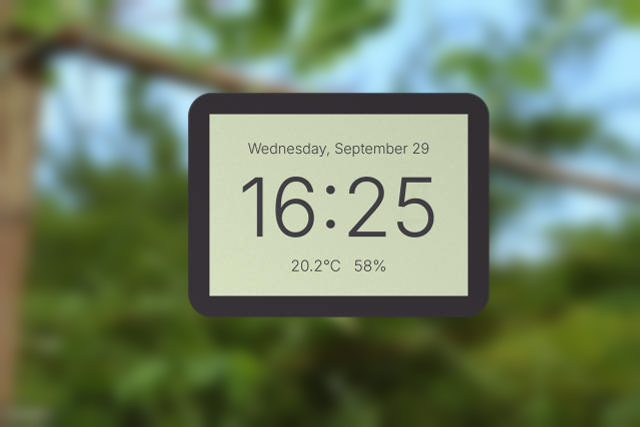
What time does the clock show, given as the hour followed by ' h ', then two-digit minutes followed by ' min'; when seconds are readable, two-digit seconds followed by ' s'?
16 h 25 min
